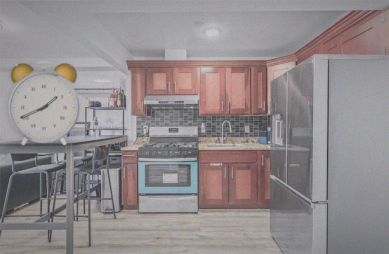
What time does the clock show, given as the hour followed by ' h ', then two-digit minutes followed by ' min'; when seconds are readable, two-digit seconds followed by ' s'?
1 h 41 min
